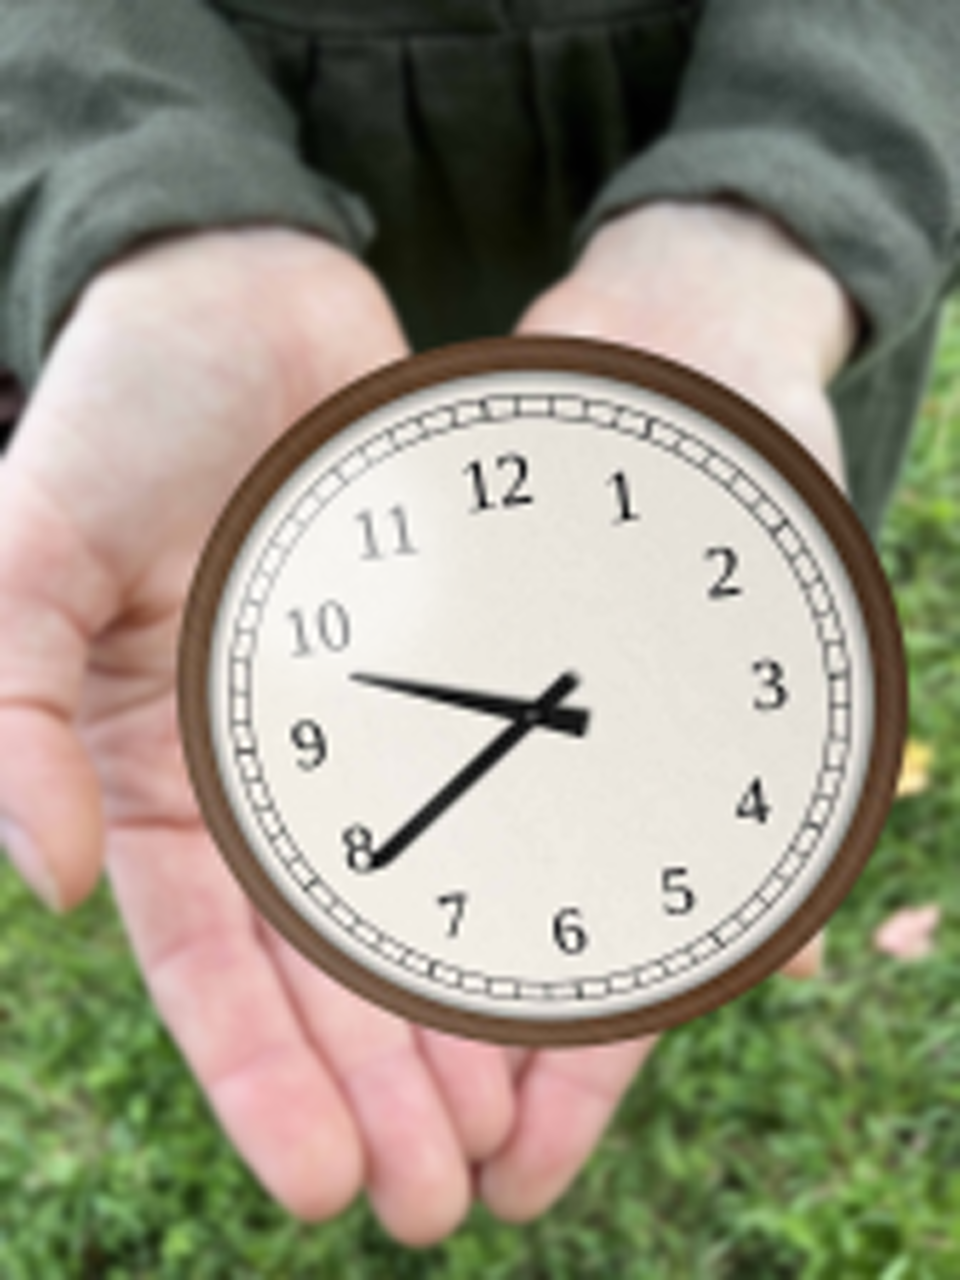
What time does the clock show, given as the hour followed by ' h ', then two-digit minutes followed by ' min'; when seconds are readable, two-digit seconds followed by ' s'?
9 h 39 min
